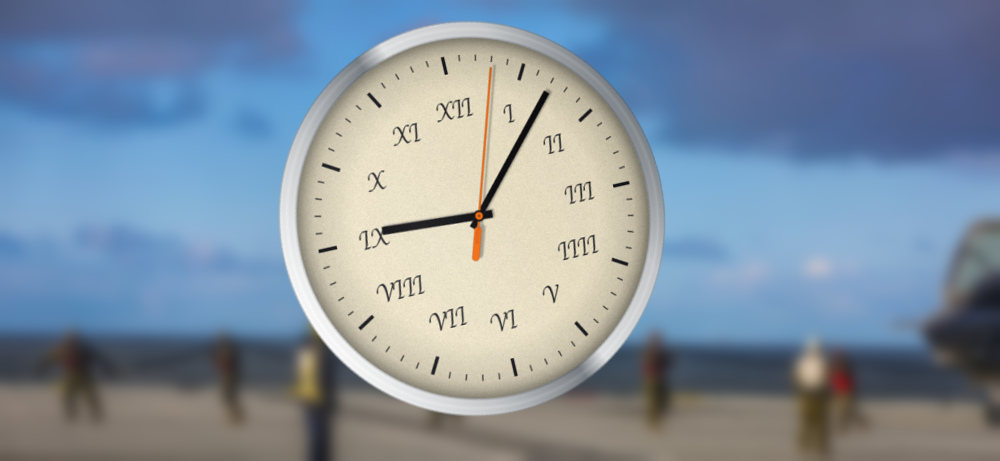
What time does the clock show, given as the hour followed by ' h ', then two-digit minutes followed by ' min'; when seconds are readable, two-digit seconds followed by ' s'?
9 h 07 min 03 s
